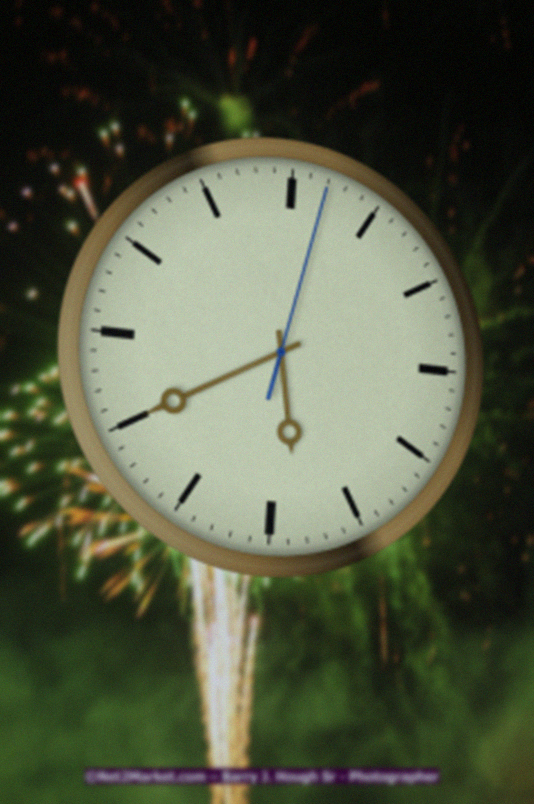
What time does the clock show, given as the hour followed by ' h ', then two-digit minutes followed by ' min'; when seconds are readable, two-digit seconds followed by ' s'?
5 h 40 min 02 s
